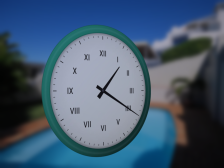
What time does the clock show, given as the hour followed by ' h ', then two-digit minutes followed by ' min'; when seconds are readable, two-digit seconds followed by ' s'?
1 h 20 min
